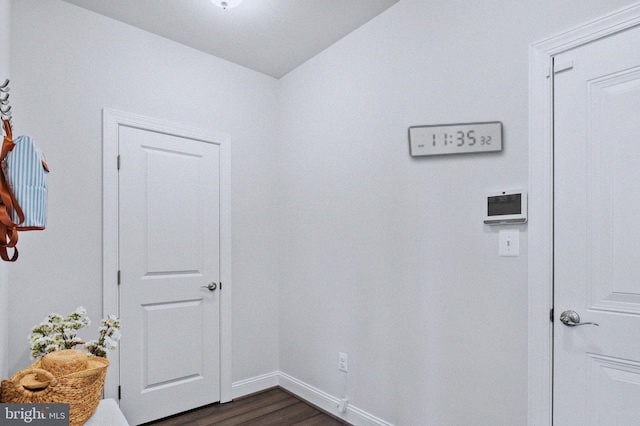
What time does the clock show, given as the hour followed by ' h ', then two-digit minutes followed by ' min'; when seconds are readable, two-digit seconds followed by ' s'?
11 h 35 min
